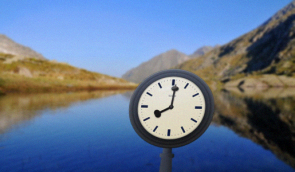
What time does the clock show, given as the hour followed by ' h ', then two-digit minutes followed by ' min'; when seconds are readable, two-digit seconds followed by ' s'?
8 h 01 min
